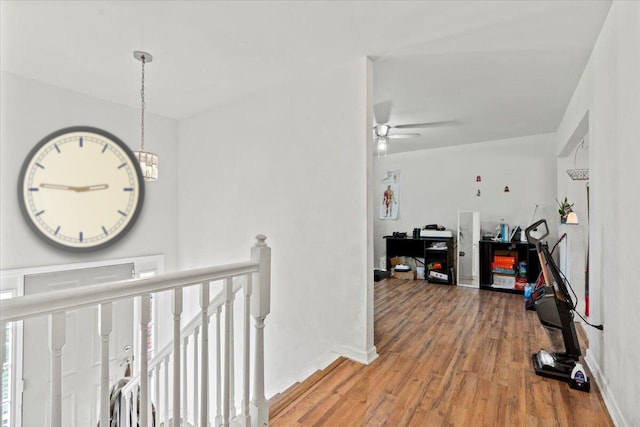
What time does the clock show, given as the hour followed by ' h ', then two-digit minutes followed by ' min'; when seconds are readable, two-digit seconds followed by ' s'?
2 h 46 min
